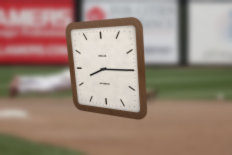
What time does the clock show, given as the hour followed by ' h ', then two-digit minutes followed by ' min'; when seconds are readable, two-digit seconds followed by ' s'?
8 h 15 min
